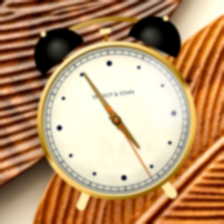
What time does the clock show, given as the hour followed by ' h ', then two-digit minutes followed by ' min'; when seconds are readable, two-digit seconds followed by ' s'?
4 h 55 min 26 s
